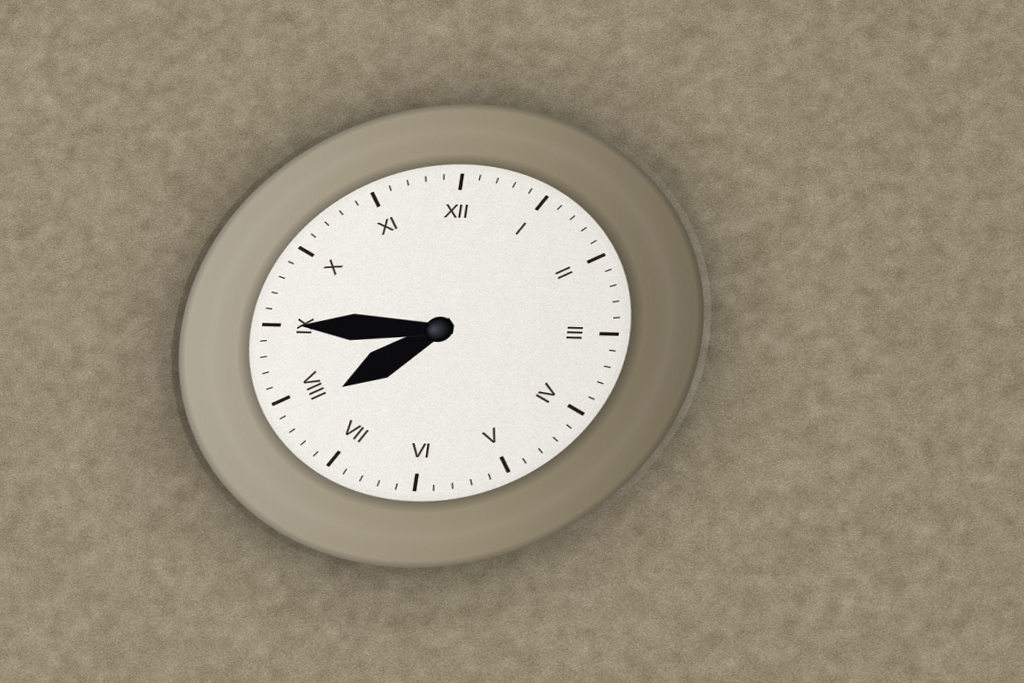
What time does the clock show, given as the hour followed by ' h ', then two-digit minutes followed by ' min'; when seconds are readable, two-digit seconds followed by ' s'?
7 h 45 min
